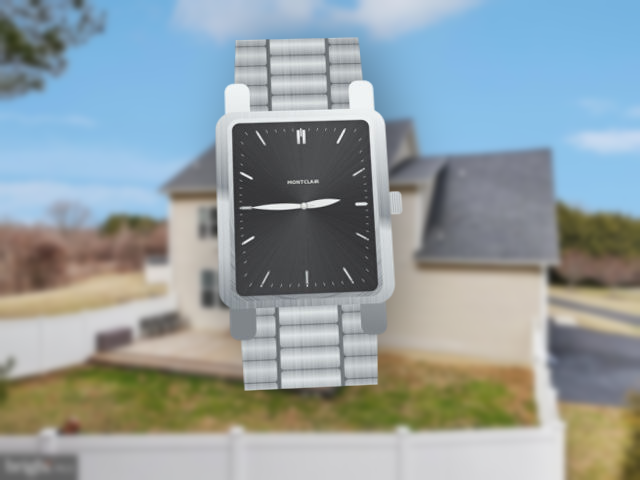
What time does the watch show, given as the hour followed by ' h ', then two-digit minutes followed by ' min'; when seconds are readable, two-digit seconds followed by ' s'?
2 h 45 min
